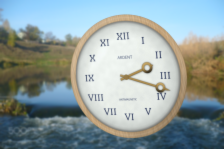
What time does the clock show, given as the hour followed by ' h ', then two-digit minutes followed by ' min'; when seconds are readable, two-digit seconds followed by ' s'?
2 h 18 min
